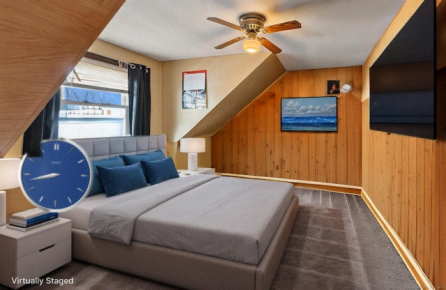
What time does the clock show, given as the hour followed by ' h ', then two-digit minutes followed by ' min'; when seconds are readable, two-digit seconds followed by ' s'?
8 h 43 min
